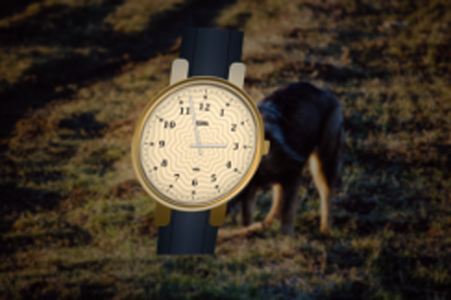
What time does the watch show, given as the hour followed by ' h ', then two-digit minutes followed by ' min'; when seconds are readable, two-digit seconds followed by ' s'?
2 h 57 min
